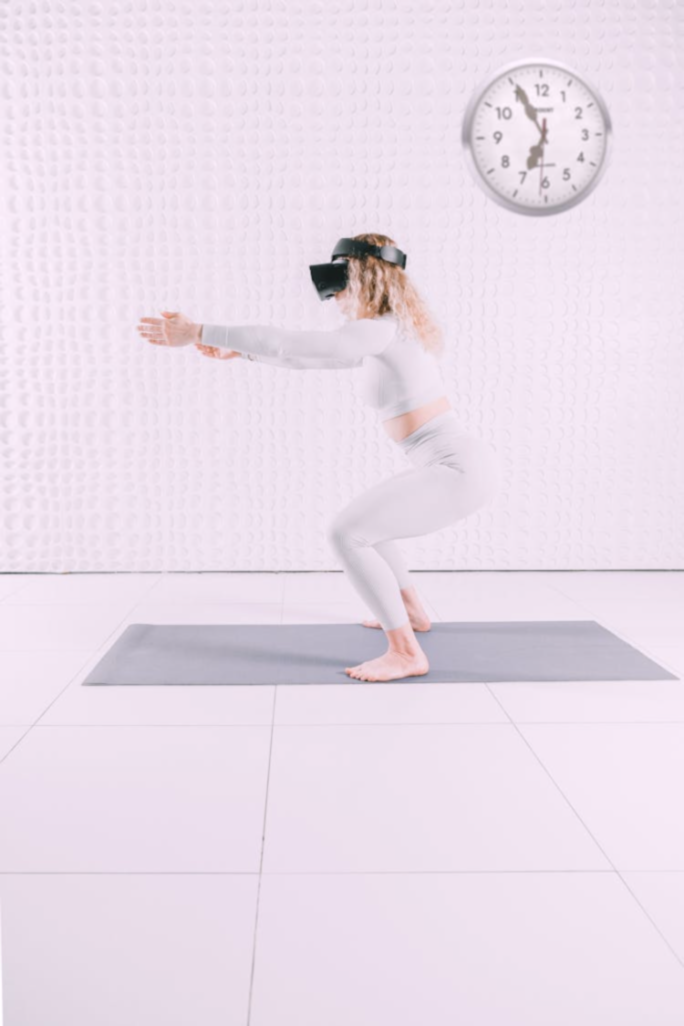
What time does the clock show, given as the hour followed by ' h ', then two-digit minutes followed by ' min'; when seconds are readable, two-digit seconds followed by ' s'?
6 h 55 min 31 s
